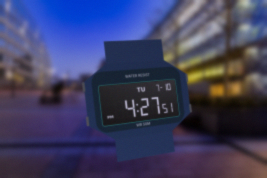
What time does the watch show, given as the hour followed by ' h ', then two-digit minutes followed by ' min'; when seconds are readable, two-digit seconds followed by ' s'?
4 h 27 min
